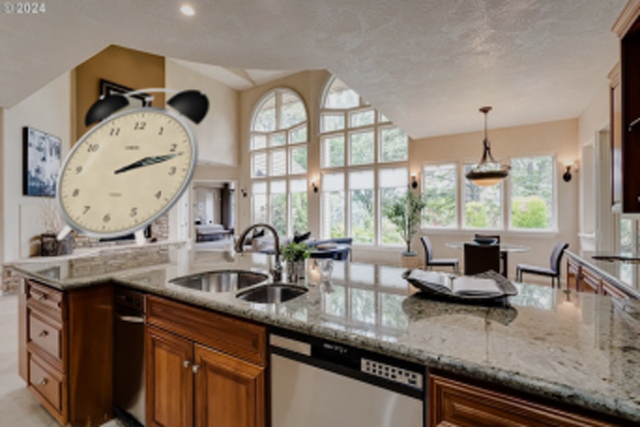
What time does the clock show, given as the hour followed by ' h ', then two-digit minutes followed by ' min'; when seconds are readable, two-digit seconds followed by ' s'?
2 h 12 min
